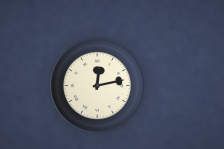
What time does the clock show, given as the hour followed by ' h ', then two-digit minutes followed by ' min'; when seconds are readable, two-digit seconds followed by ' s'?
12 h 13 min
